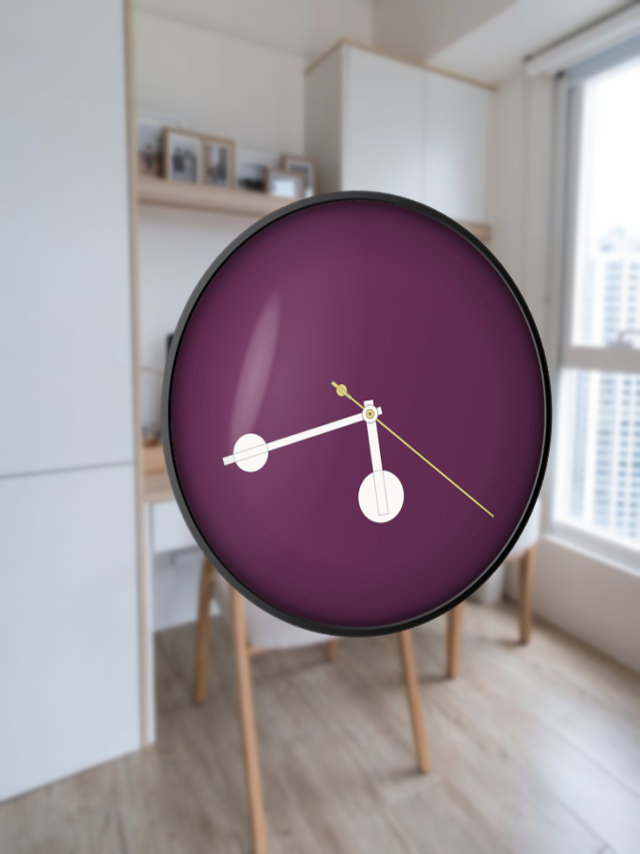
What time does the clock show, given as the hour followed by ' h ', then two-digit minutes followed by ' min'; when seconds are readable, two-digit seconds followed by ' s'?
5 h 42 min 21 s
